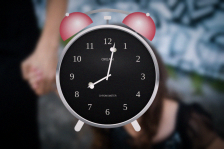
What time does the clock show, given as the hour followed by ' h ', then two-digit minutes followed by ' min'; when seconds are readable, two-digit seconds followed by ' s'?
8 h 02 min
